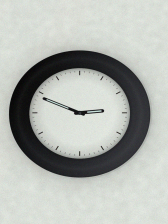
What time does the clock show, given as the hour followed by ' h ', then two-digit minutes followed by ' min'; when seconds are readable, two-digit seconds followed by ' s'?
2 h 49 min
